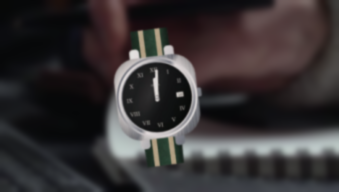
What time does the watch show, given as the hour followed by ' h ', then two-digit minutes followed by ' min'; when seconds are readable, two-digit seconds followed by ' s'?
12 h 01 min
